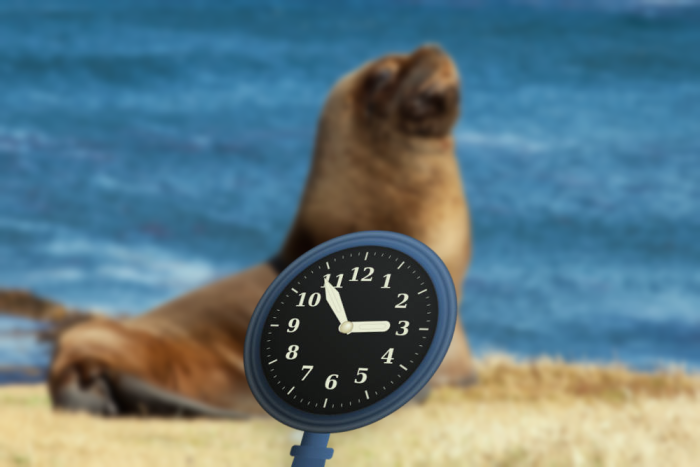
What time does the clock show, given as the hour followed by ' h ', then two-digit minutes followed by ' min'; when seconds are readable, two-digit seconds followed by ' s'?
2 h 54 min
